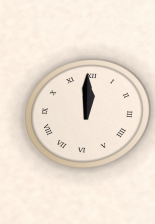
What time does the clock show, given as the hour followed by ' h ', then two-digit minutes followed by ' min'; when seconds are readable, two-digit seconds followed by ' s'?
11 h 59 min
